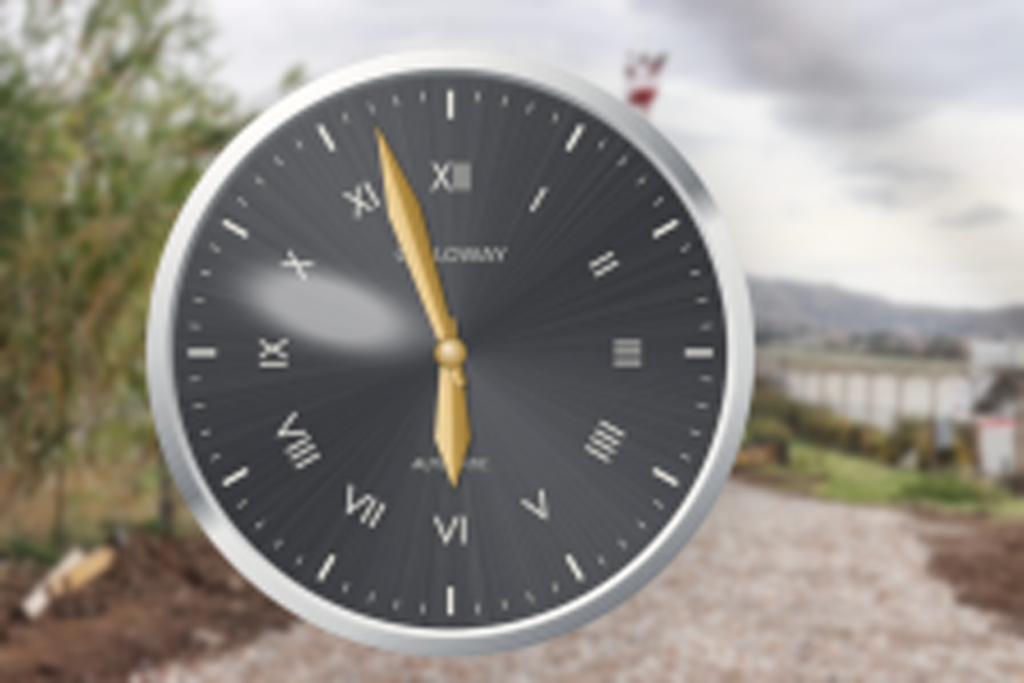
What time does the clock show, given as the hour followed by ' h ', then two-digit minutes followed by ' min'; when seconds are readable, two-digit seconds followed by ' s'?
5 h 57 min
